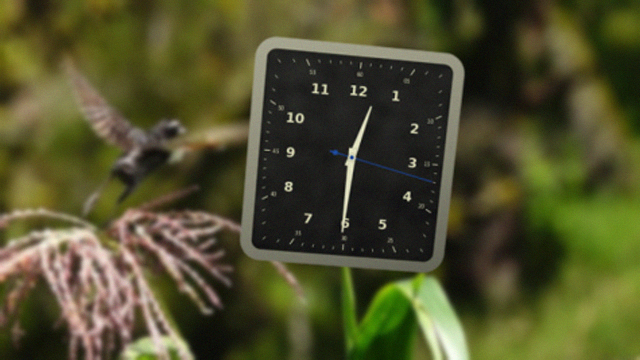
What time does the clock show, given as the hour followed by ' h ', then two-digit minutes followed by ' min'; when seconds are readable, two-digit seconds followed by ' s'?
12 h 30 min 17 s
